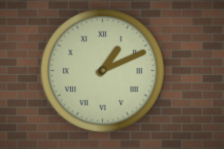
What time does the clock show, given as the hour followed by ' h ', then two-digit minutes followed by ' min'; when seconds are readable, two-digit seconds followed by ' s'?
1 h 11 min
